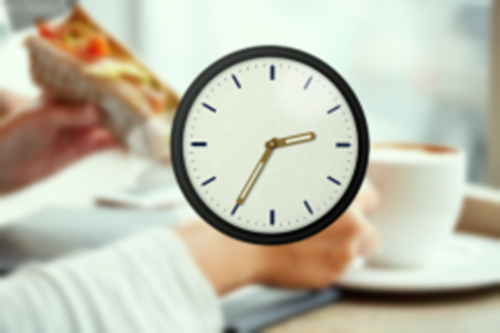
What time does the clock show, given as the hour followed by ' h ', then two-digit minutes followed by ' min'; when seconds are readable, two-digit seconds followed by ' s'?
2 h 35 min
